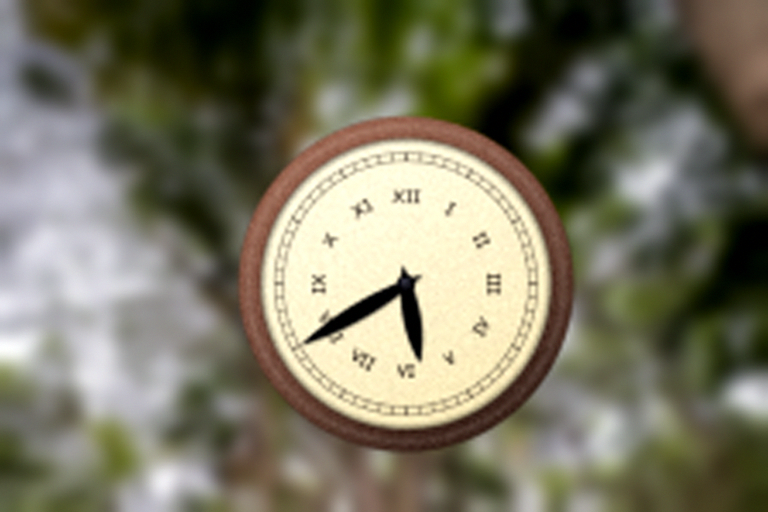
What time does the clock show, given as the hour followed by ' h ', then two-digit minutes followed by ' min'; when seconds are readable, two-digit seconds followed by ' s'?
5 h 40 min
